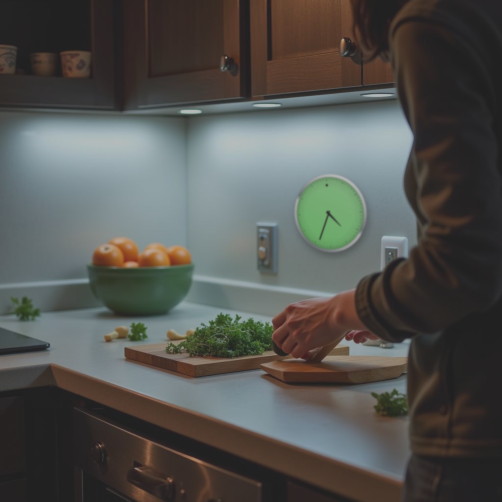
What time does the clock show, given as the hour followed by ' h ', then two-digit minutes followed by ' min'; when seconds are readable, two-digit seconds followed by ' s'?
4 h 34 min
